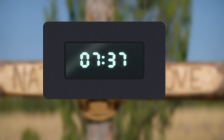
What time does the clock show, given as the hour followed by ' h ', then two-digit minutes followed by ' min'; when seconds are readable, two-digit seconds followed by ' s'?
7 h 37 min
